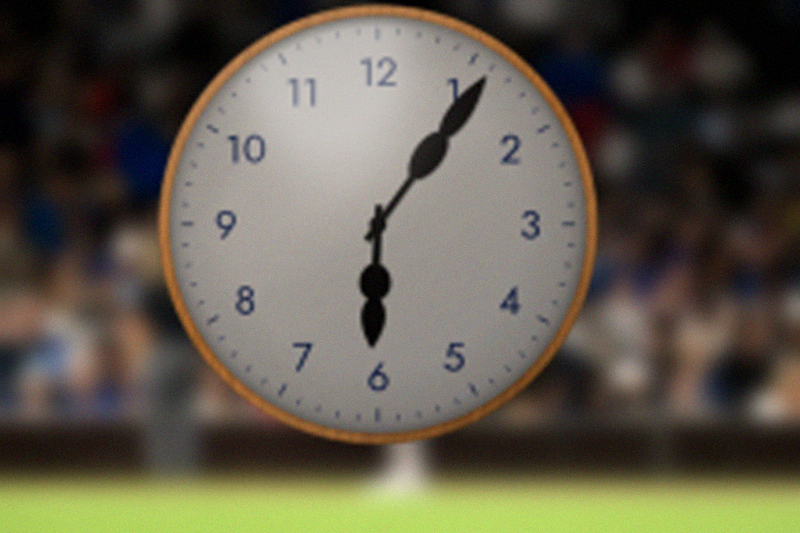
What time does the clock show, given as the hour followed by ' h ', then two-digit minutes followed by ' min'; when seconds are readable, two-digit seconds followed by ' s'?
6 h 06 min
